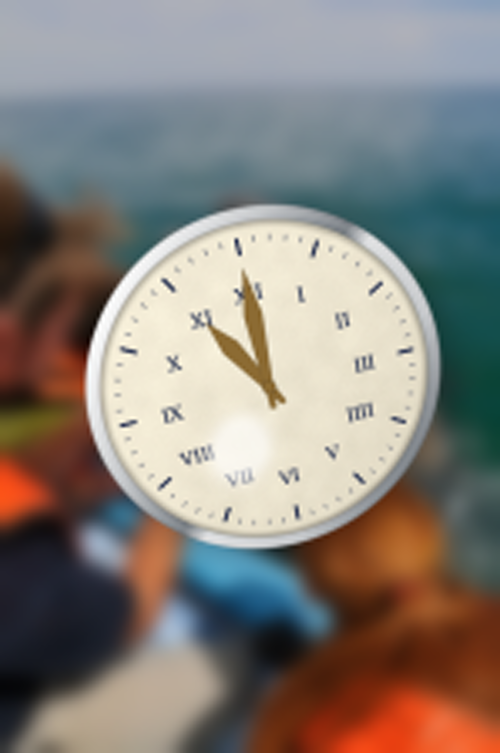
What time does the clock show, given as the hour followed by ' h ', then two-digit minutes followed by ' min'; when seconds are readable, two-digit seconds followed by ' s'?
11 h 00 min
